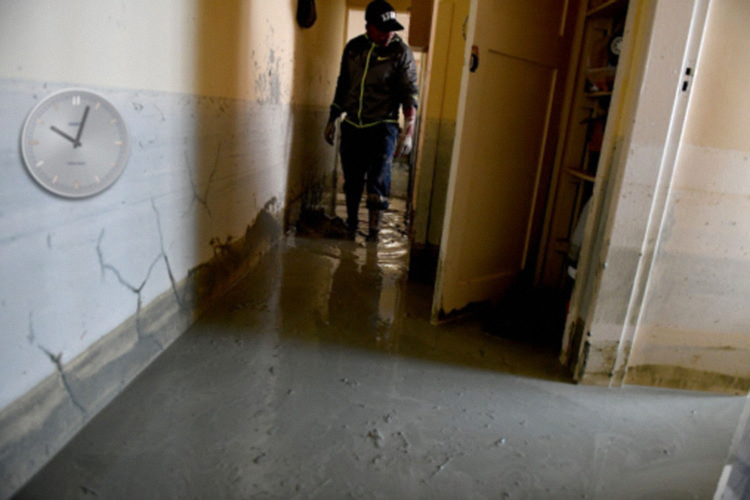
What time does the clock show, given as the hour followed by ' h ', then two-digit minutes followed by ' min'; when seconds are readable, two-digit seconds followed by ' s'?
10 h 03 min
